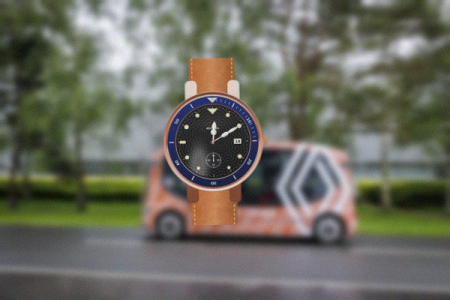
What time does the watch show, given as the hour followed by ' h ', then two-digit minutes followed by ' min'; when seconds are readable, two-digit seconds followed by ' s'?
12 h 10 min
